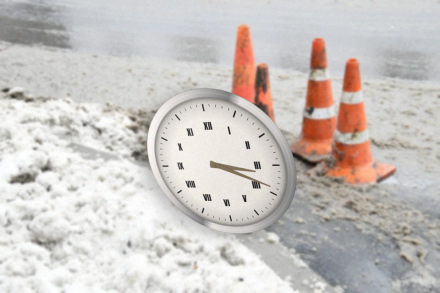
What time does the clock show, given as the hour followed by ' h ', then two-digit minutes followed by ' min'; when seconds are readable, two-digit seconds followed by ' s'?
3 h 19 min
